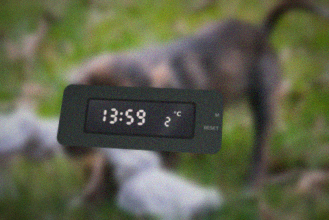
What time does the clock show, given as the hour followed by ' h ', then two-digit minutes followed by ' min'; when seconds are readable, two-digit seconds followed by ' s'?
13 h 59 min
